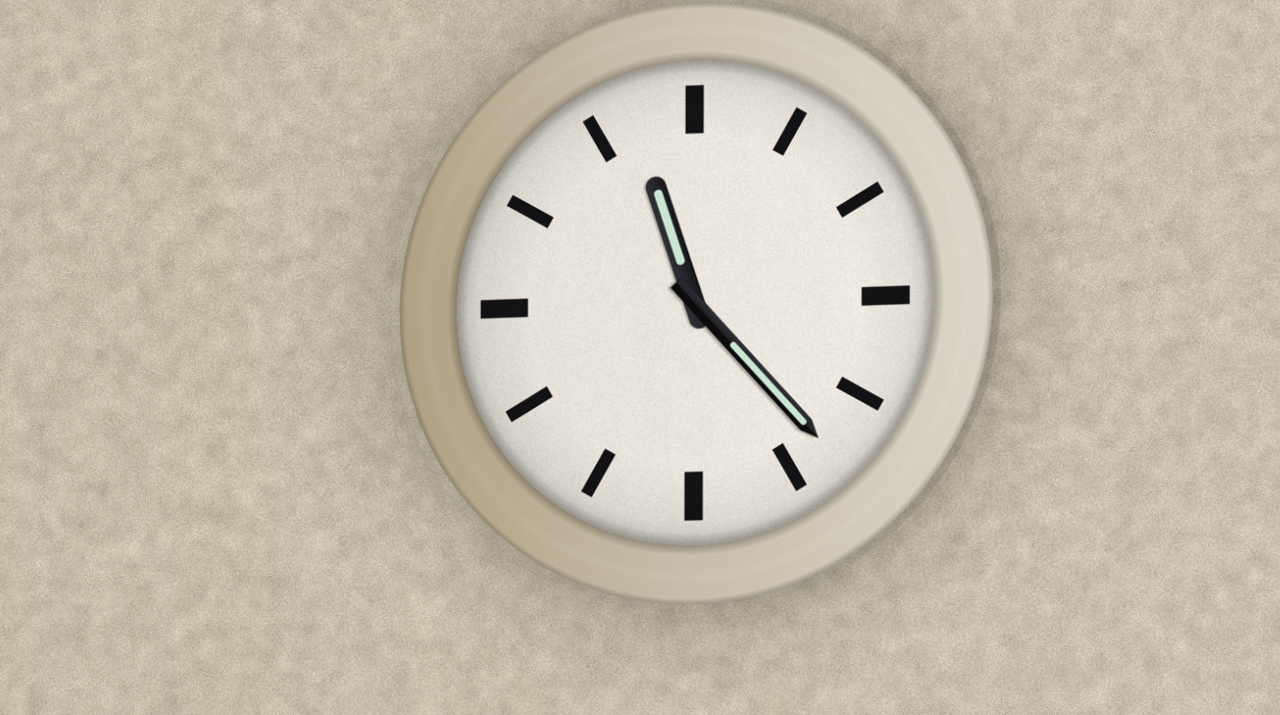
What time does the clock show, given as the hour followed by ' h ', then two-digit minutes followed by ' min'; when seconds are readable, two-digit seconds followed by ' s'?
11 h 23 min
